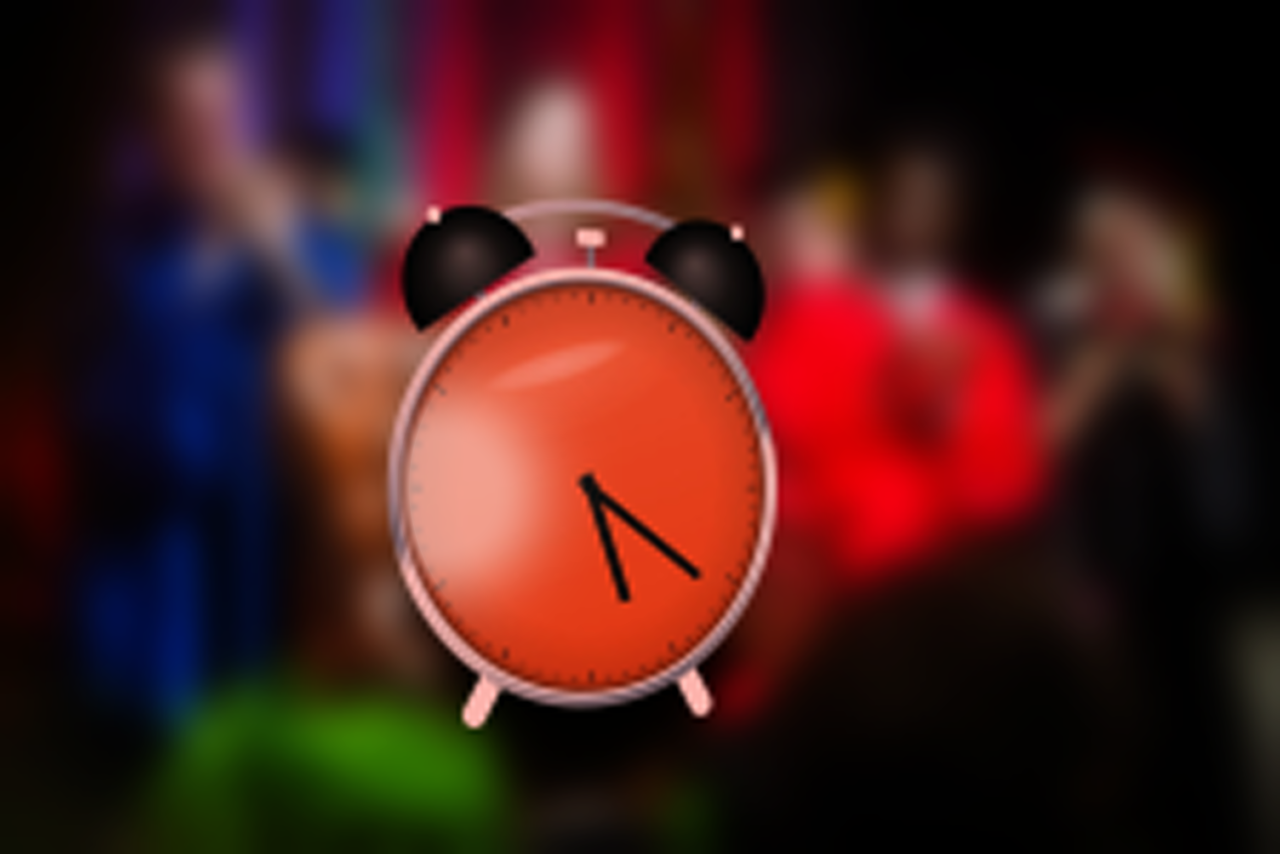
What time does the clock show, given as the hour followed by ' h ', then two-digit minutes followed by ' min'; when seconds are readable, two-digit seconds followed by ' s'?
5 h 21 min
